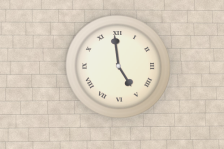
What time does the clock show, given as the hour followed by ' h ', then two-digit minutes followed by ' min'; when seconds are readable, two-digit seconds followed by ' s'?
4 h 59 min
